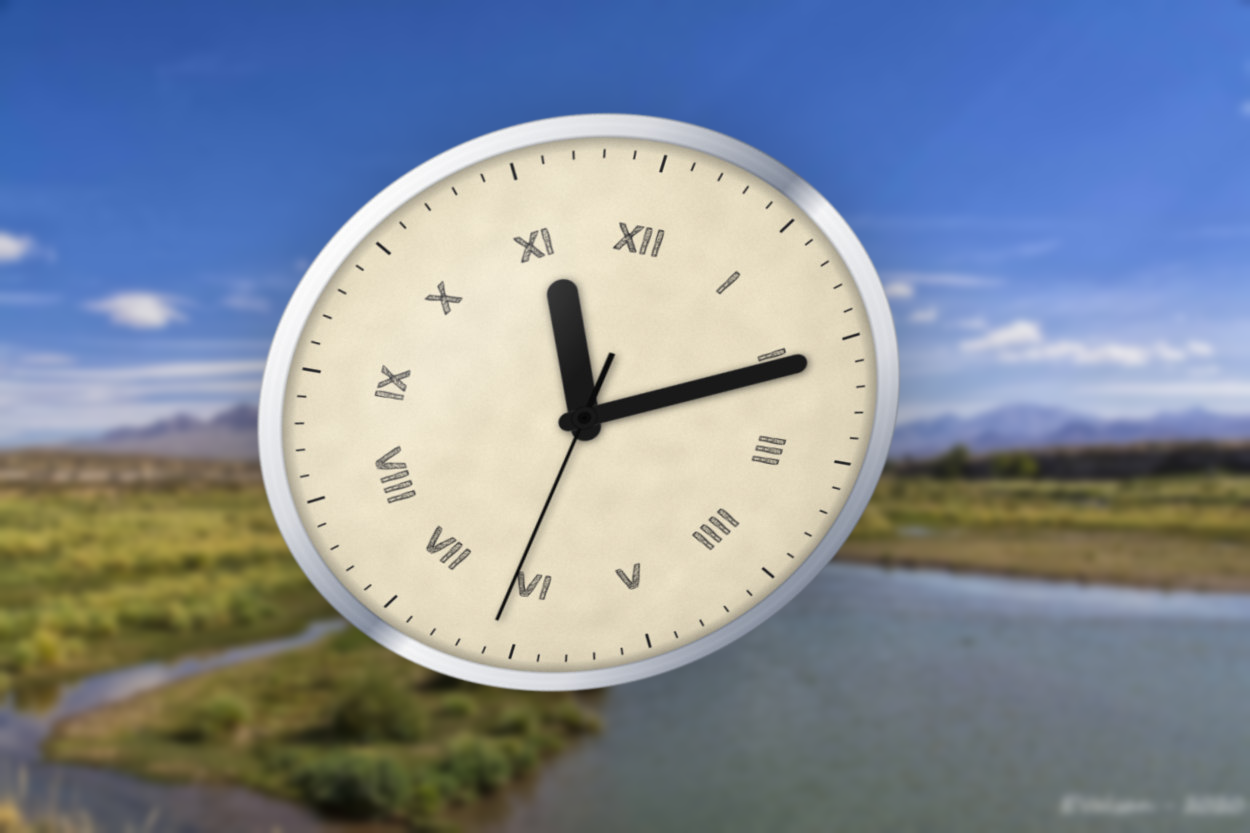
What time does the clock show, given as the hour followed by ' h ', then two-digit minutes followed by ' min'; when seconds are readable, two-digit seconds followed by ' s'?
11 h 10 min 31 s
